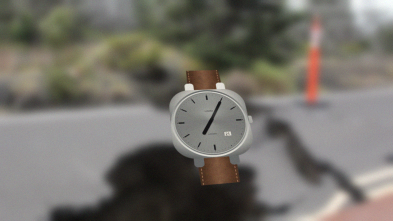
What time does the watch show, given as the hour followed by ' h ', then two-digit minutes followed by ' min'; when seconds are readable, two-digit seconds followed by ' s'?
7 h 05 min
